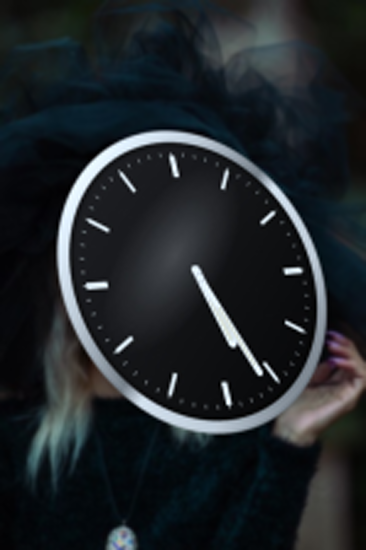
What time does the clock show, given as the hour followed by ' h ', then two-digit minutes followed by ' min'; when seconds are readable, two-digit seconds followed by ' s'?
5 h 26 min
